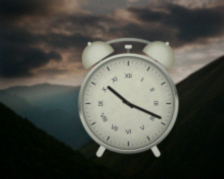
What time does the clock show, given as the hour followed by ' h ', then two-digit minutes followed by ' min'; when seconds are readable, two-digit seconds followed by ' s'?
10 h 19 min
